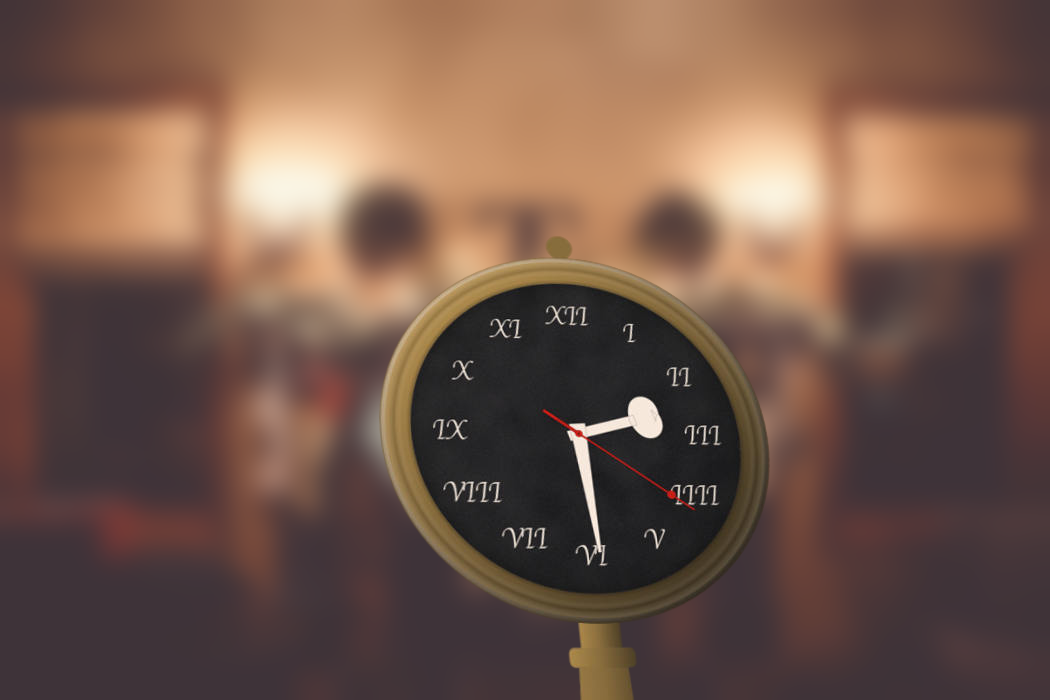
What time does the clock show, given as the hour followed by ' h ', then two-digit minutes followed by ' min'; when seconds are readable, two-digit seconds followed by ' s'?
2 h 29 min 21 s
